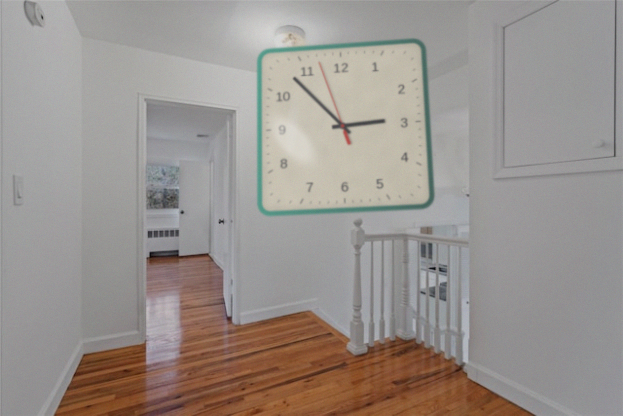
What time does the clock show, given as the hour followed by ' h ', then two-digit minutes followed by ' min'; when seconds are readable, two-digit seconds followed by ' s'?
2 h 52 min 57 s
